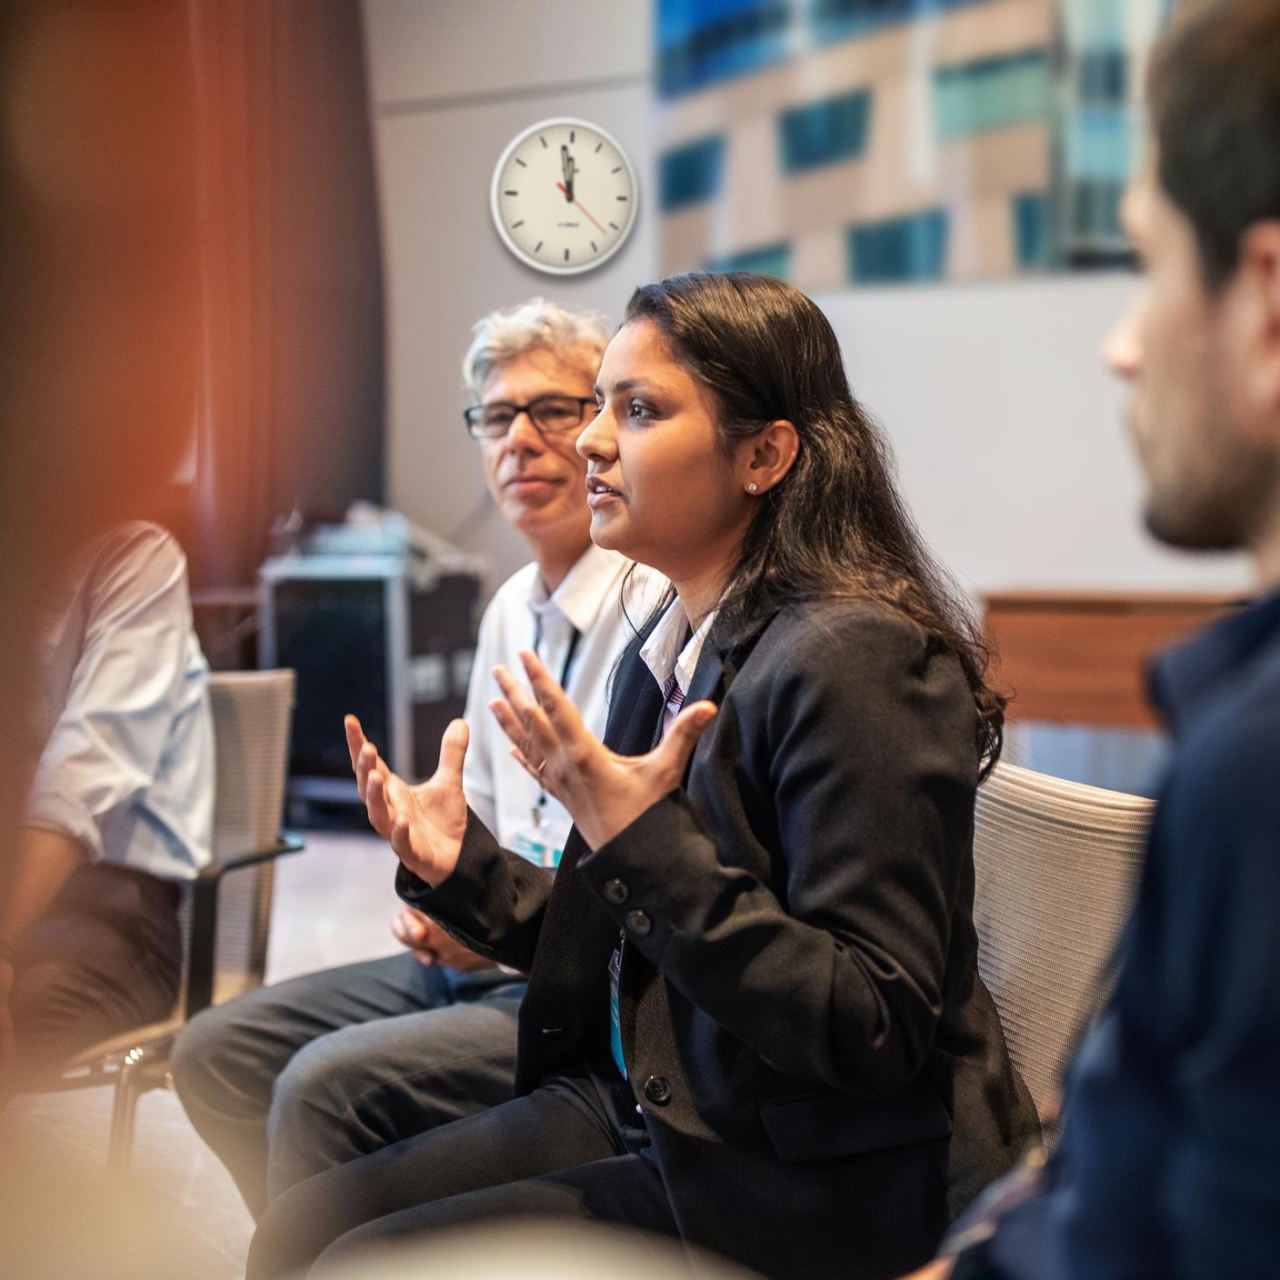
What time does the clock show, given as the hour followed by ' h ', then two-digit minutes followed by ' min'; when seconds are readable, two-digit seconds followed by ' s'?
11 h 58 min 22 s
